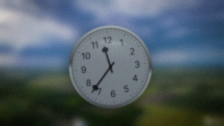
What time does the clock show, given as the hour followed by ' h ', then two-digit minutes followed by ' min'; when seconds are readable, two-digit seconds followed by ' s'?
11 h 37 min
